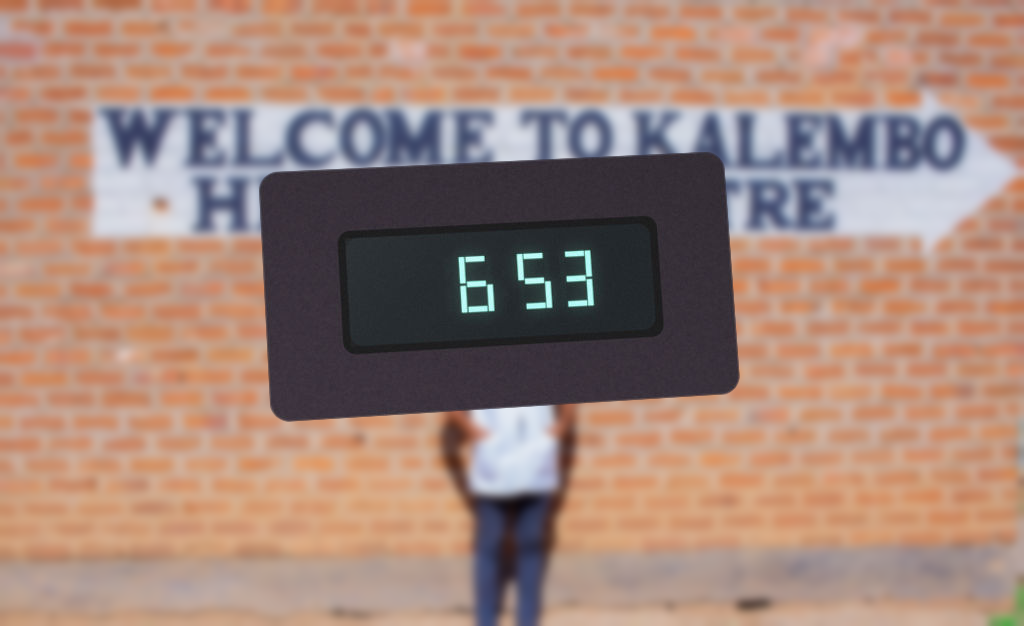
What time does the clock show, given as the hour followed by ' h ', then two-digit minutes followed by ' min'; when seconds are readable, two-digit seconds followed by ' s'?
6 h 53 min
